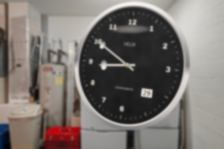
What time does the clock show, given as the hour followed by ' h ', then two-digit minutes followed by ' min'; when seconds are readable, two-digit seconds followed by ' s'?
8 h 50 min
